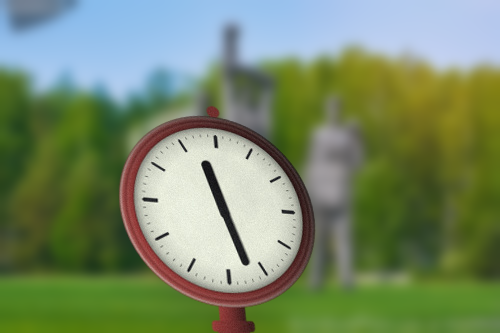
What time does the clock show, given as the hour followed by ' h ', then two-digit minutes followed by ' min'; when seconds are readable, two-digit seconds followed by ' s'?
11 h 27 min
